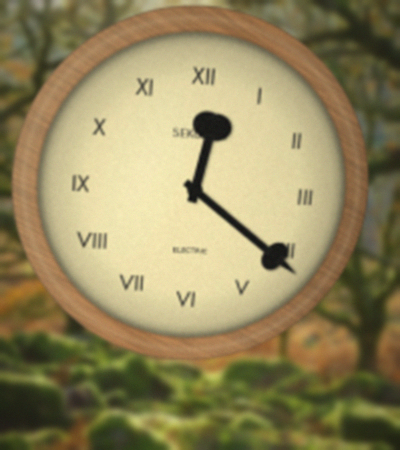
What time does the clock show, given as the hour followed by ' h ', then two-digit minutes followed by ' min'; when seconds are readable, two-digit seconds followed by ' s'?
12 h 21 min
